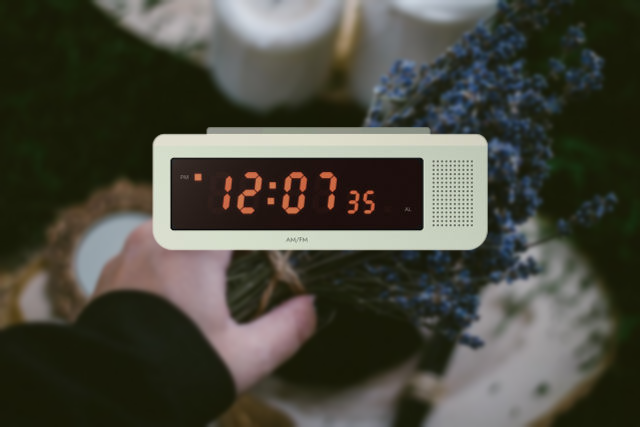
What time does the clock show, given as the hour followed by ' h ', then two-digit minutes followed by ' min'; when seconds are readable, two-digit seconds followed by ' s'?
12 h 07 min 35 s
